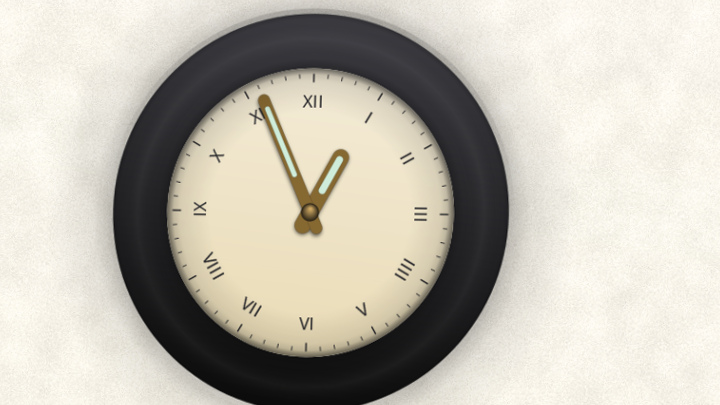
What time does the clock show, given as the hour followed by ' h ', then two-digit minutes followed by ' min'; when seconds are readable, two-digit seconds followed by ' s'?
12 h 56 min
